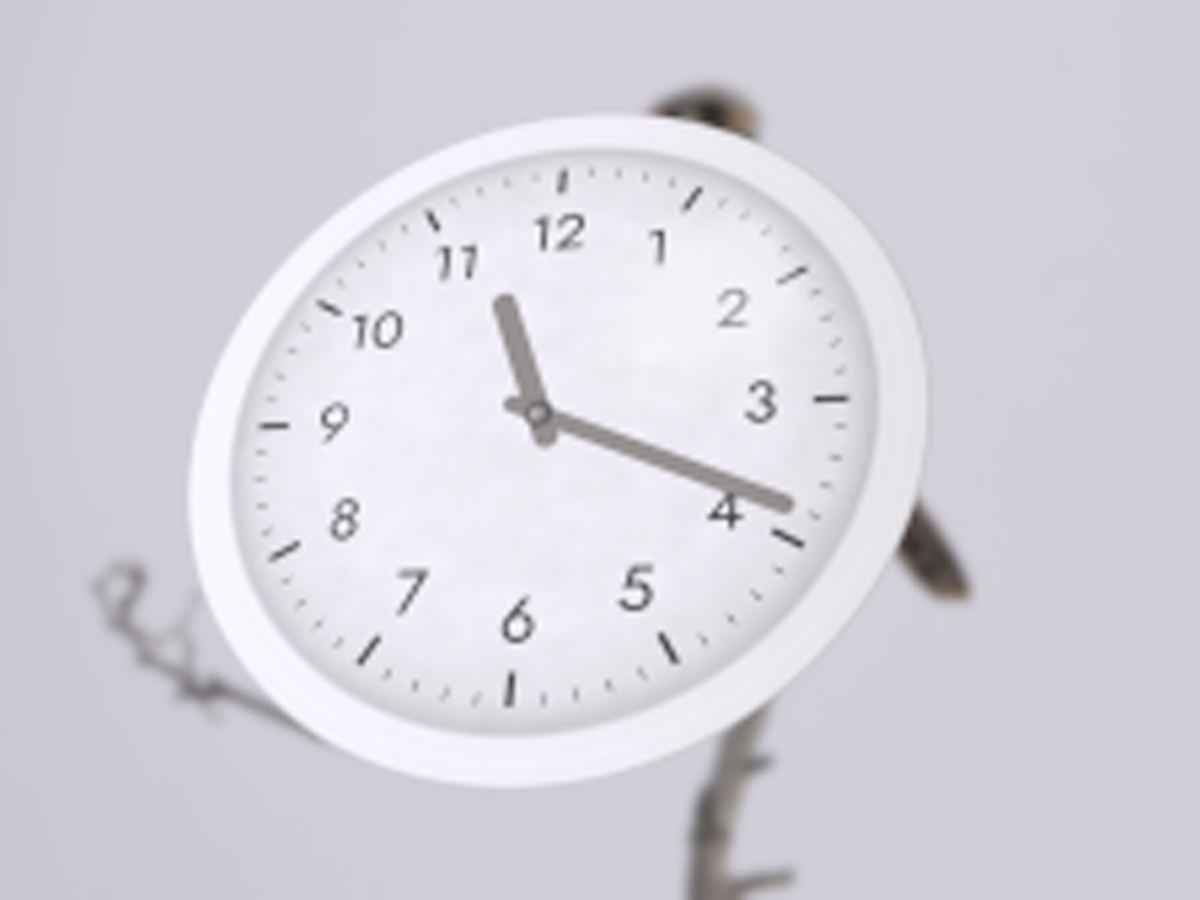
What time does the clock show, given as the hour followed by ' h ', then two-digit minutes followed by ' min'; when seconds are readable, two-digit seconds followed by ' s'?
11 h 19 min
